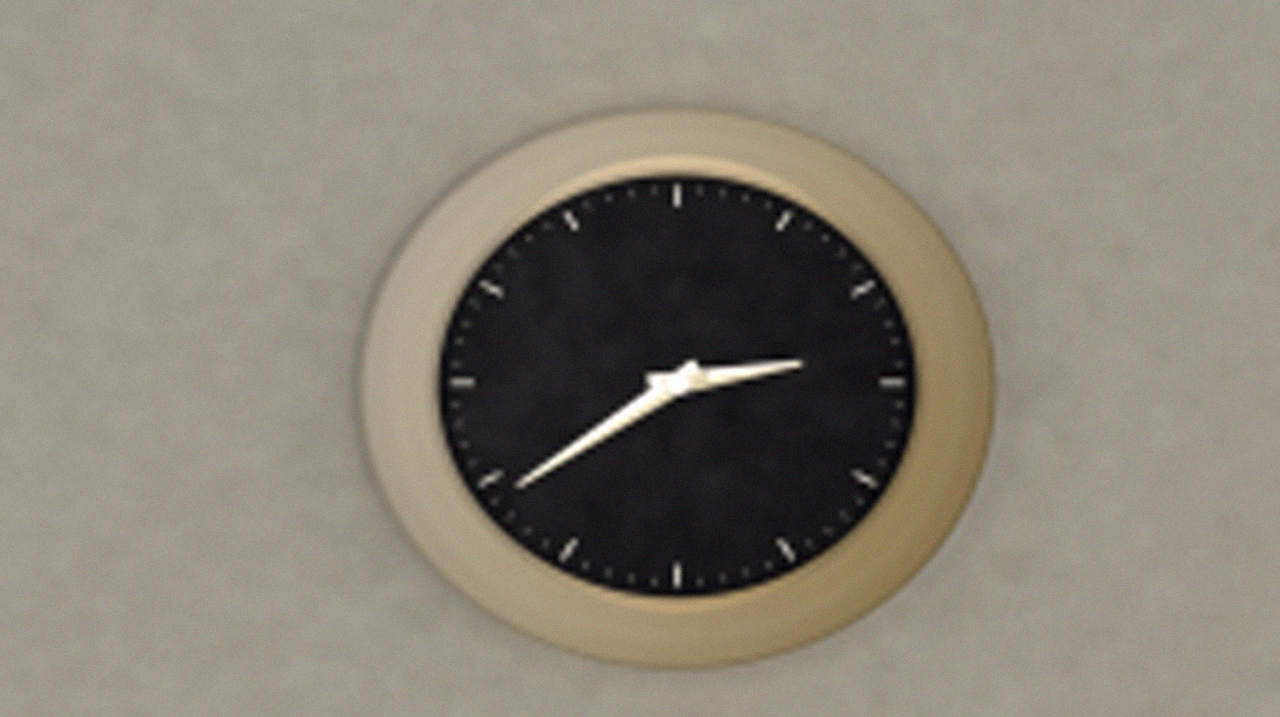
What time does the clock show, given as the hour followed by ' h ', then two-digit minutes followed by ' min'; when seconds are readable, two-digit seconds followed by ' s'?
2 h 39 min
